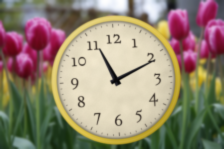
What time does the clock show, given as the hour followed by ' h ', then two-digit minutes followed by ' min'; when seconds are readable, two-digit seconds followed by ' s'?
11 h 11 min
